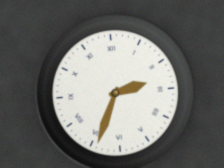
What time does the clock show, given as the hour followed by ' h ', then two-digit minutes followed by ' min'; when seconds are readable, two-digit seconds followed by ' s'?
2 h 34 min
